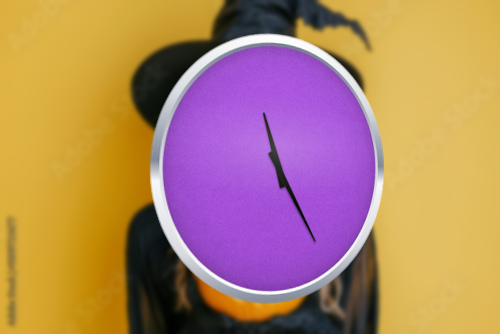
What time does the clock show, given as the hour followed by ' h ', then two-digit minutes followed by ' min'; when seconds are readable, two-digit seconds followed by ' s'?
11 h 25 min
